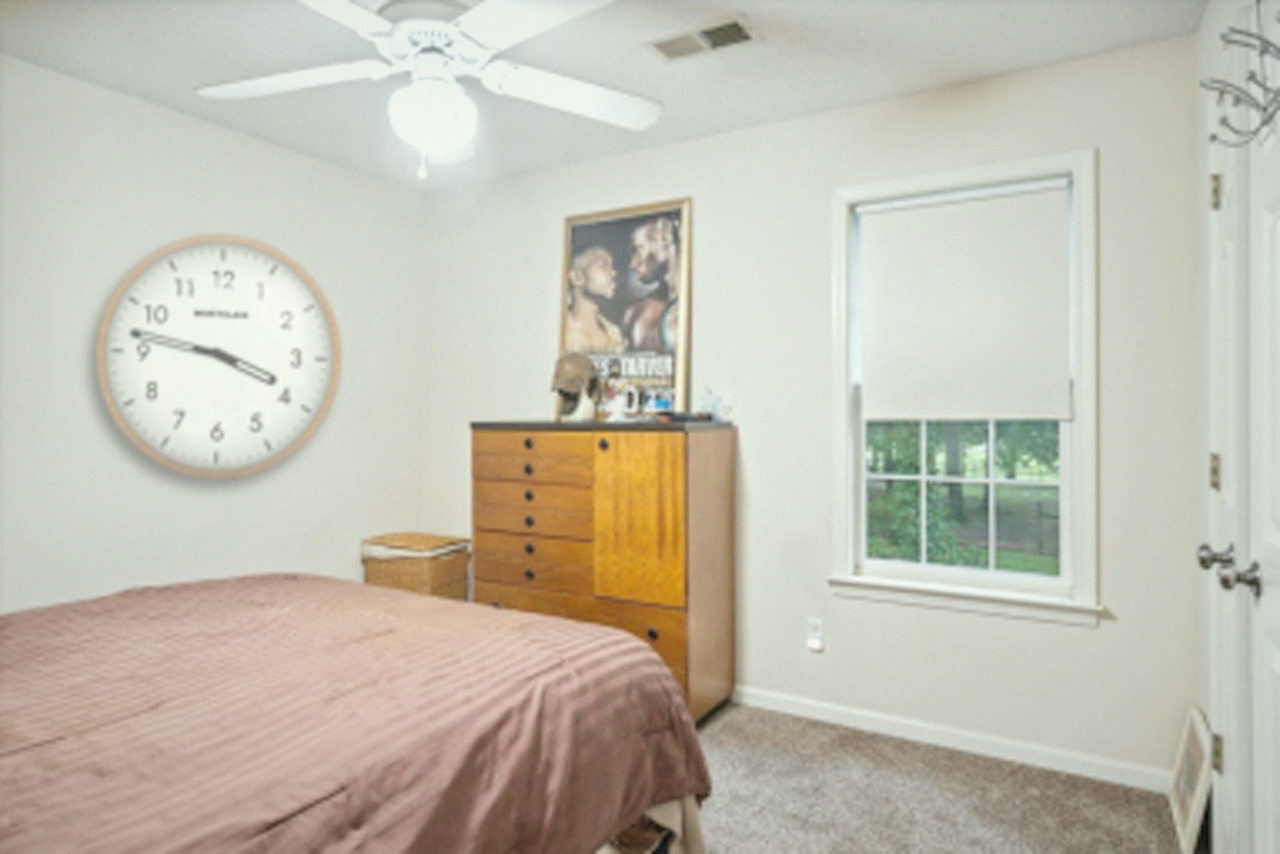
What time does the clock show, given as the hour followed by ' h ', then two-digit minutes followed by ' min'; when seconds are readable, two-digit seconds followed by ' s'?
3 h 47 min
